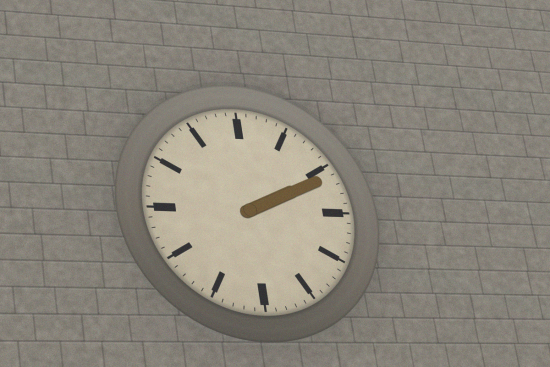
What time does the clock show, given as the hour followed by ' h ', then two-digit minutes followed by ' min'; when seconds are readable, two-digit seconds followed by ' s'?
2 h 11 min
